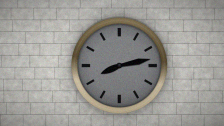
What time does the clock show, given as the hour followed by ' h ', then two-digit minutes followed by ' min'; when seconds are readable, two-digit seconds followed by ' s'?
8 h 13 min
